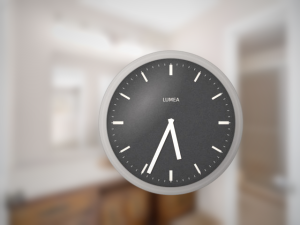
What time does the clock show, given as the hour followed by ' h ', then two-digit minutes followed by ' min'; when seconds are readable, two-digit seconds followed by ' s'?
5 h 34 min
